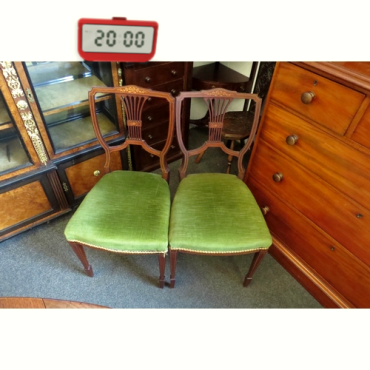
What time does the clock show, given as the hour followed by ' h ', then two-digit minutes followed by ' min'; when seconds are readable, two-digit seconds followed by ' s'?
20 h 00 min
